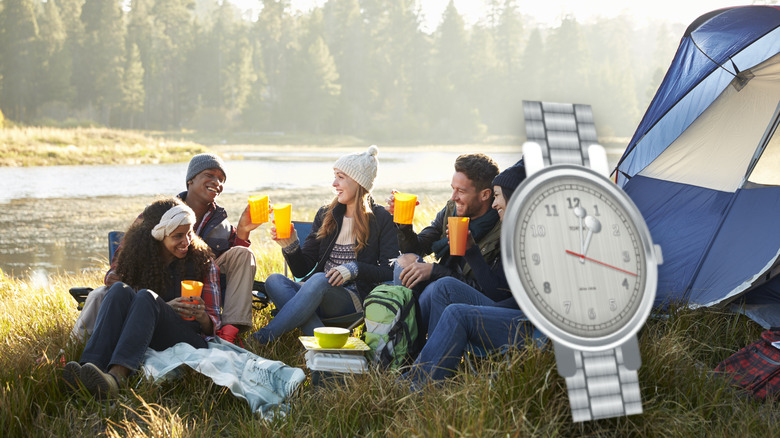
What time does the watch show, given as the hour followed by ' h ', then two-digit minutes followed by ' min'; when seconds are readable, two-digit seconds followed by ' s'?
1 h 01 min 18 s
